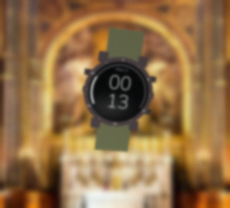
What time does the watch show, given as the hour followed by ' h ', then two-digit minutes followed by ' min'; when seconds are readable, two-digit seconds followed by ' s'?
0 h 13 min
